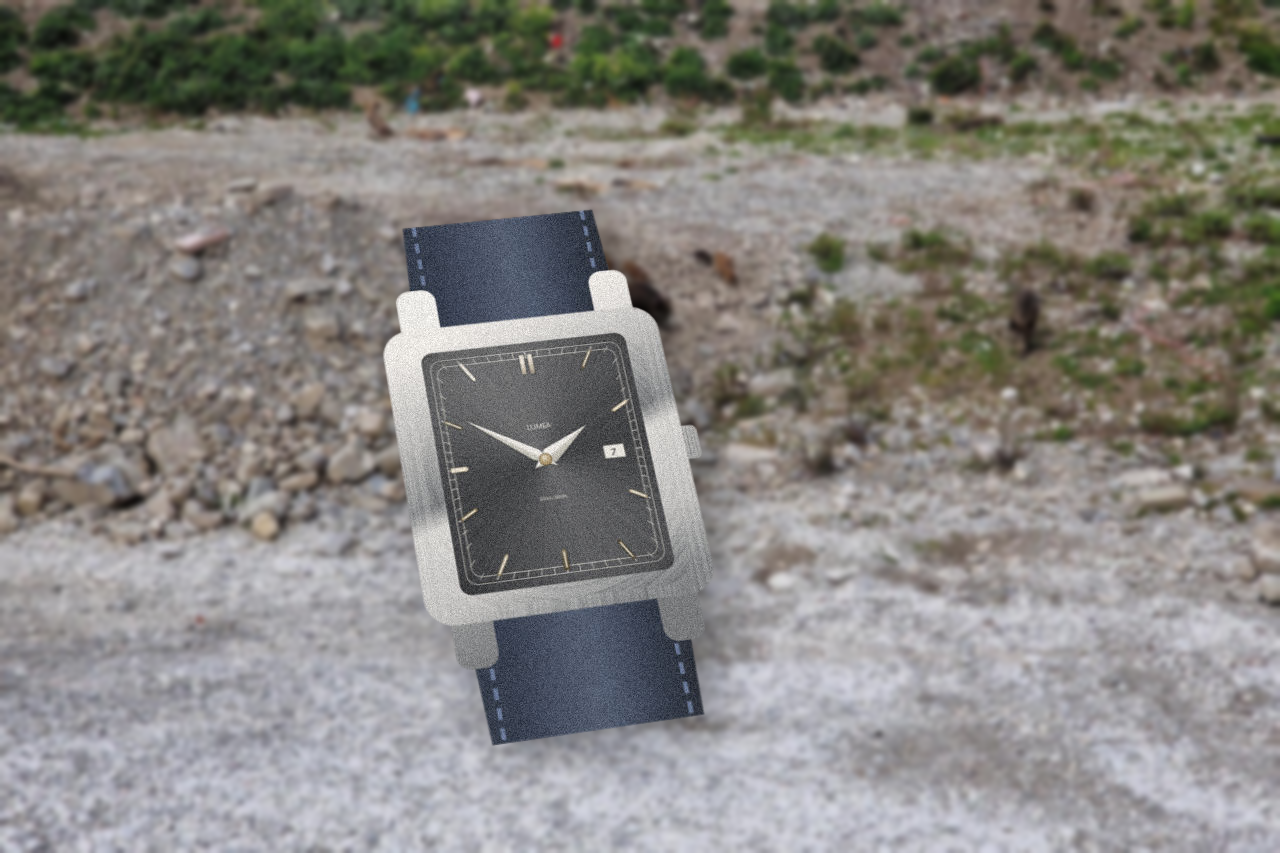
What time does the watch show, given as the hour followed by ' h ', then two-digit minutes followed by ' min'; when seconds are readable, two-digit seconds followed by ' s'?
1 h 51 min
